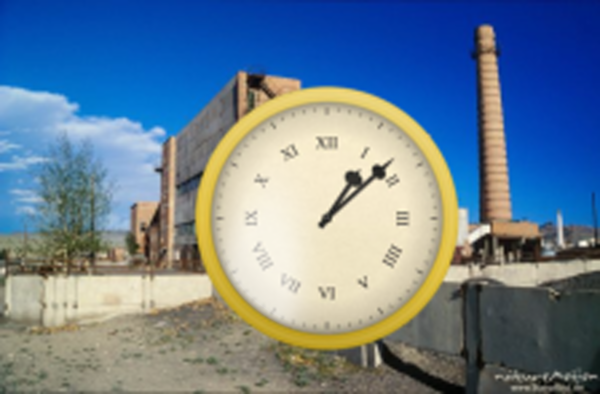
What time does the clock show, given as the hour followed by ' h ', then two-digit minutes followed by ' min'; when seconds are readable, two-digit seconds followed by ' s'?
1 h 08 min
